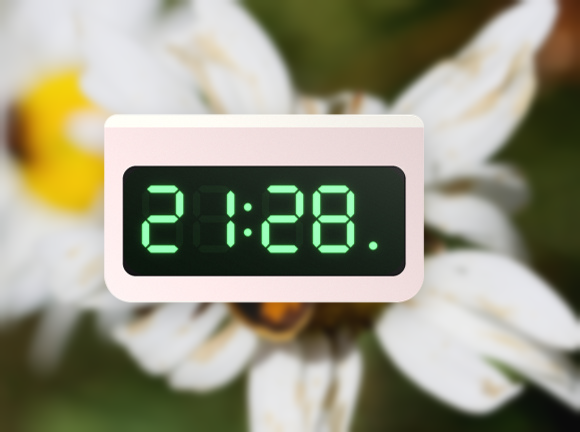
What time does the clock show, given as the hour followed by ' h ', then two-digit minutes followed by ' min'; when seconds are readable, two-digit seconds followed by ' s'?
21 h 28 min
